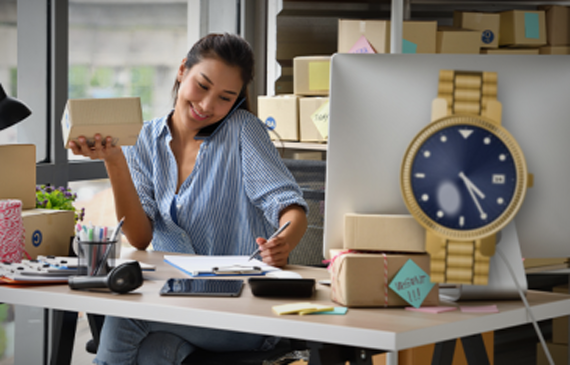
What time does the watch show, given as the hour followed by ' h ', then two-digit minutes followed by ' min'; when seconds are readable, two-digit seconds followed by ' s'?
4 h 25 min
